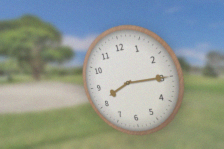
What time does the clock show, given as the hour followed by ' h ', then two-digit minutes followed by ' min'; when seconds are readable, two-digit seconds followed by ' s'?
8 h 15 min
